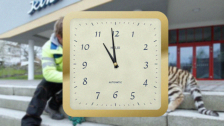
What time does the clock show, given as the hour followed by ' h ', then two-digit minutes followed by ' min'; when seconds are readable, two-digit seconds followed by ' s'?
10 h 59 min
